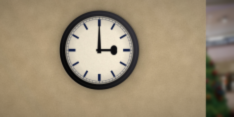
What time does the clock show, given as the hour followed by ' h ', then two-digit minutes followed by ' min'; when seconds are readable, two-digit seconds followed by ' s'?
3 h 00 min
